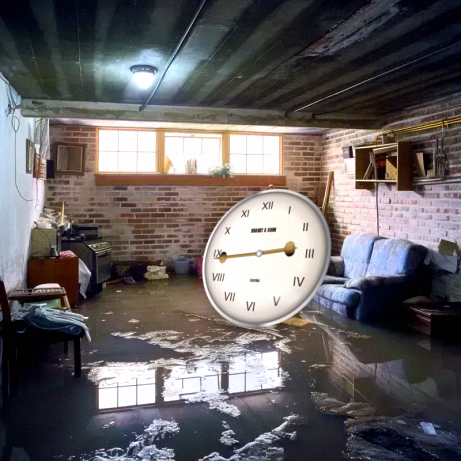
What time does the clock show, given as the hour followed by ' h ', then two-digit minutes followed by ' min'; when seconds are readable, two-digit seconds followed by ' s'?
2 h 44 min
